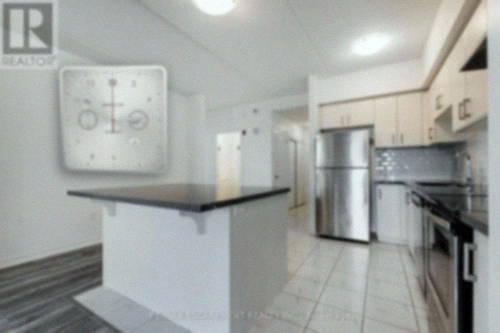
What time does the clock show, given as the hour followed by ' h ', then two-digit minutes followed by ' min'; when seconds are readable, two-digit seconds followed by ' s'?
2 h 50 min
